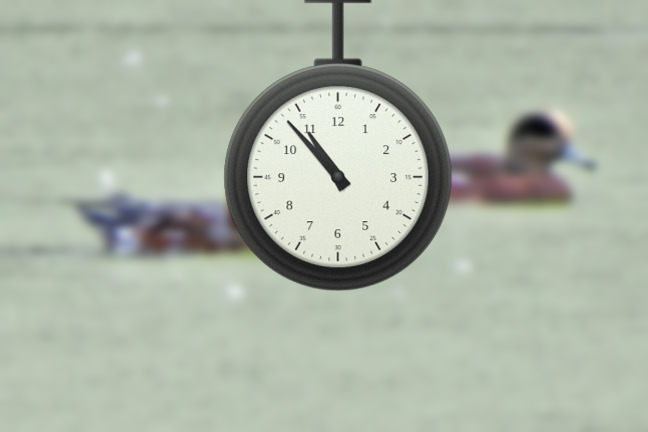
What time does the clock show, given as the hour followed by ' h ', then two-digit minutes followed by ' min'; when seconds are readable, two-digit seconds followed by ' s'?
10 h 53 min
